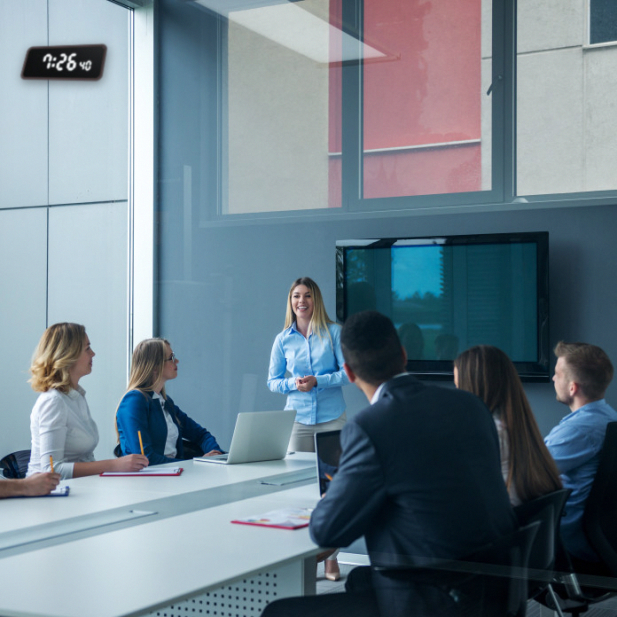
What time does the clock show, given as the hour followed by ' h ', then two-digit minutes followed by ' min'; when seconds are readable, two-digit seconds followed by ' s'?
7 h 26 min 40 s
